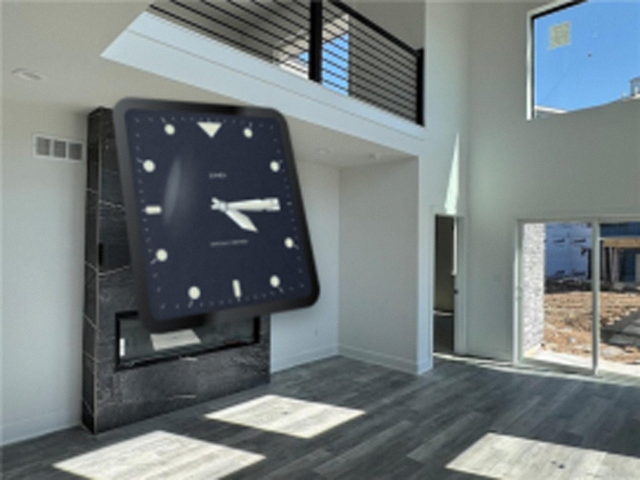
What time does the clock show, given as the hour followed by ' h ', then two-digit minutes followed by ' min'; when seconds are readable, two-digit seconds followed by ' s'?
4 h 15 min
